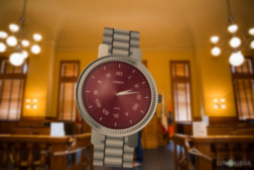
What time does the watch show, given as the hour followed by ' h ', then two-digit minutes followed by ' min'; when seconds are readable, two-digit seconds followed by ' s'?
2 h 13 min
